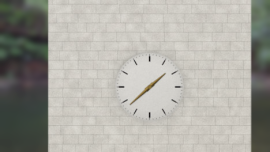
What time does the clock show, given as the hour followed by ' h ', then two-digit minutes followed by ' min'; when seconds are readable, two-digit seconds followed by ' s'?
1 h 38 min
